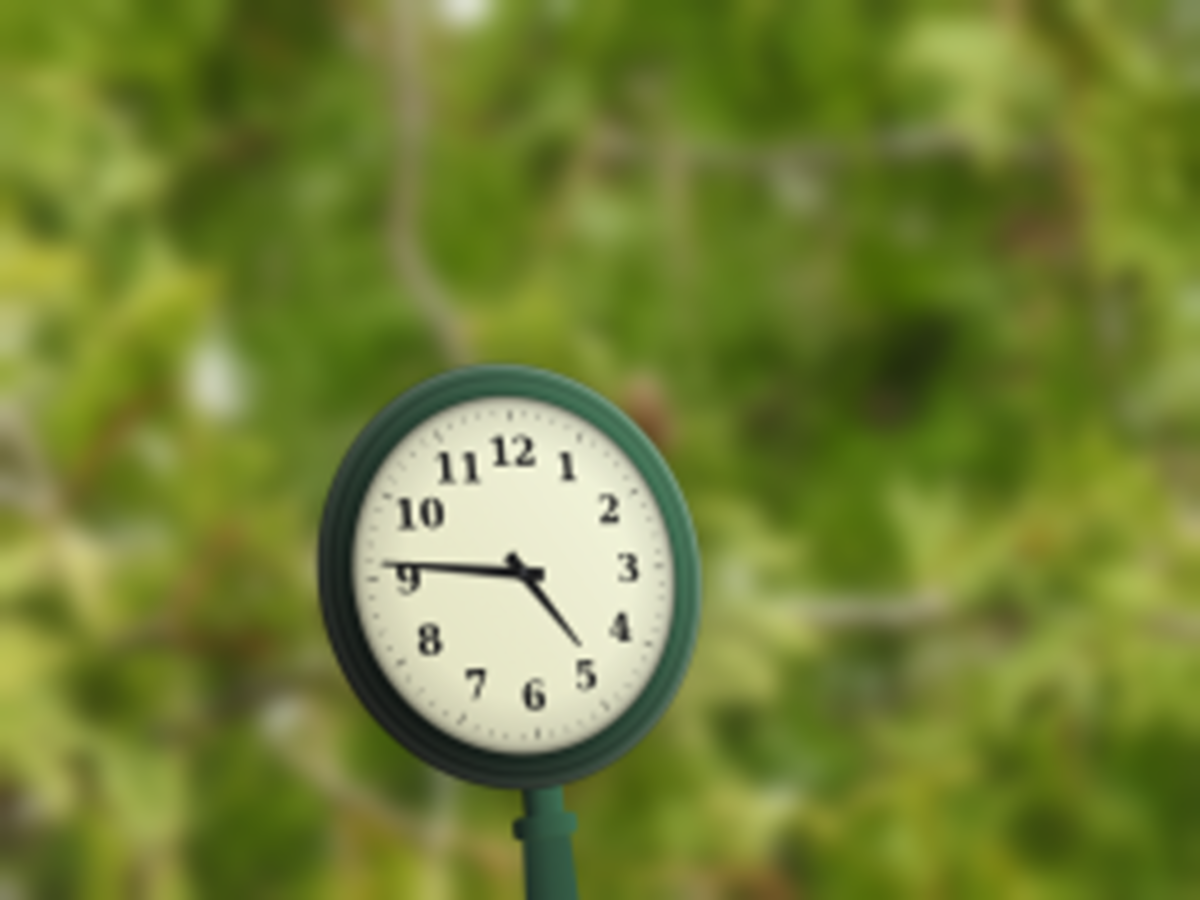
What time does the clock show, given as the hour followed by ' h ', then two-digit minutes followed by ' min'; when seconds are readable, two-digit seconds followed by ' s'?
4 h 46 min
